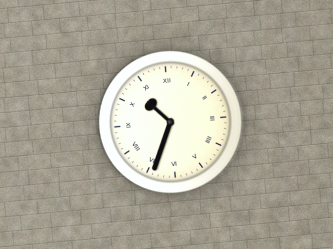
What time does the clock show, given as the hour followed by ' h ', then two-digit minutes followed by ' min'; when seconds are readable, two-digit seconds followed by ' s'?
10 h 34 min
